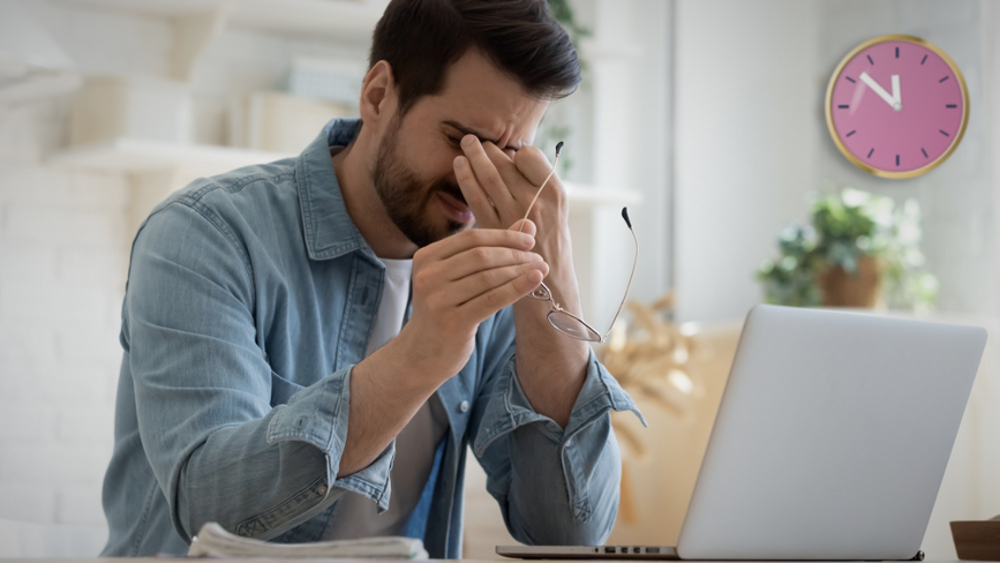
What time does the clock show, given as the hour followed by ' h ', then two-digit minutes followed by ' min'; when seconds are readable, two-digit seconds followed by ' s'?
11 h 52 min
